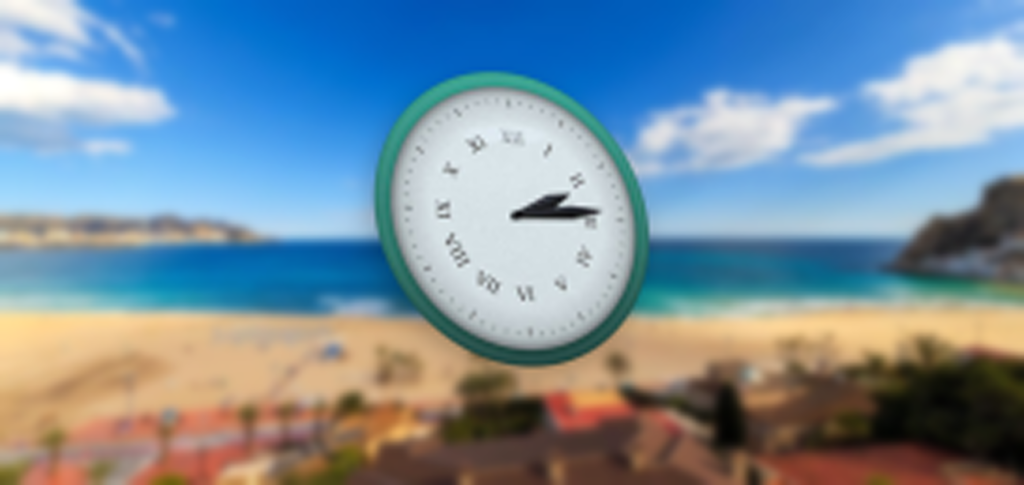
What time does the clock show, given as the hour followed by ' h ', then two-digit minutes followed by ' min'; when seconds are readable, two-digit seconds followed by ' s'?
2 h 14 min
